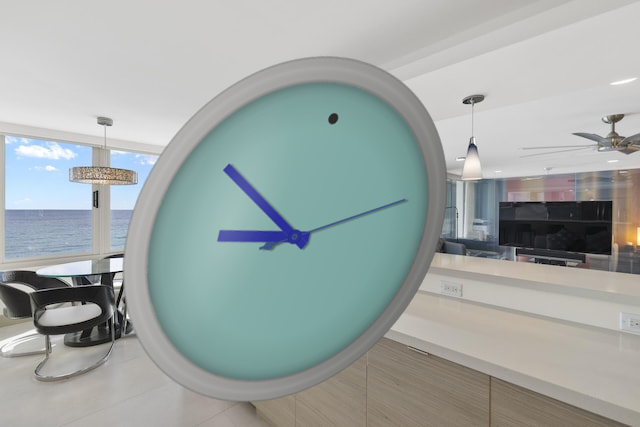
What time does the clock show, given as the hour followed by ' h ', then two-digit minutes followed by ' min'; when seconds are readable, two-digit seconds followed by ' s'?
8 h 50 min 11 s
